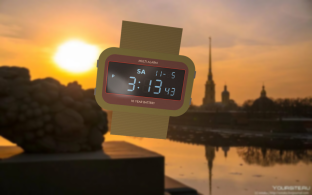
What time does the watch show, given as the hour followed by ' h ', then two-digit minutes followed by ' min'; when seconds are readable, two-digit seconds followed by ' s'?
3 h 13 min 43 s
